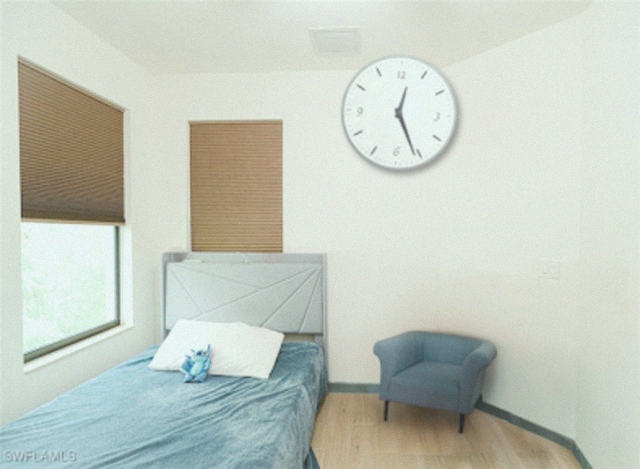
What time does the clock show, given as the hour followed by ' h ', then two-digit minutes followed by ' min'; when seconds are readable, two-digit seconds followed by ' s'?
12 h 26 min
